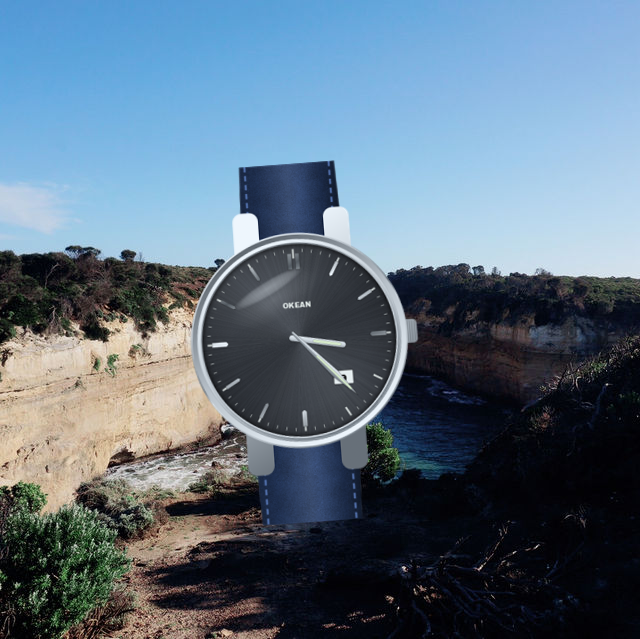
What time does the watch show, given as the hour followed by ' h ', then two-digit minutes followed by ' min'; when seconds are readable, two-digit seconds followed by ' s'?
3 h 23 min
